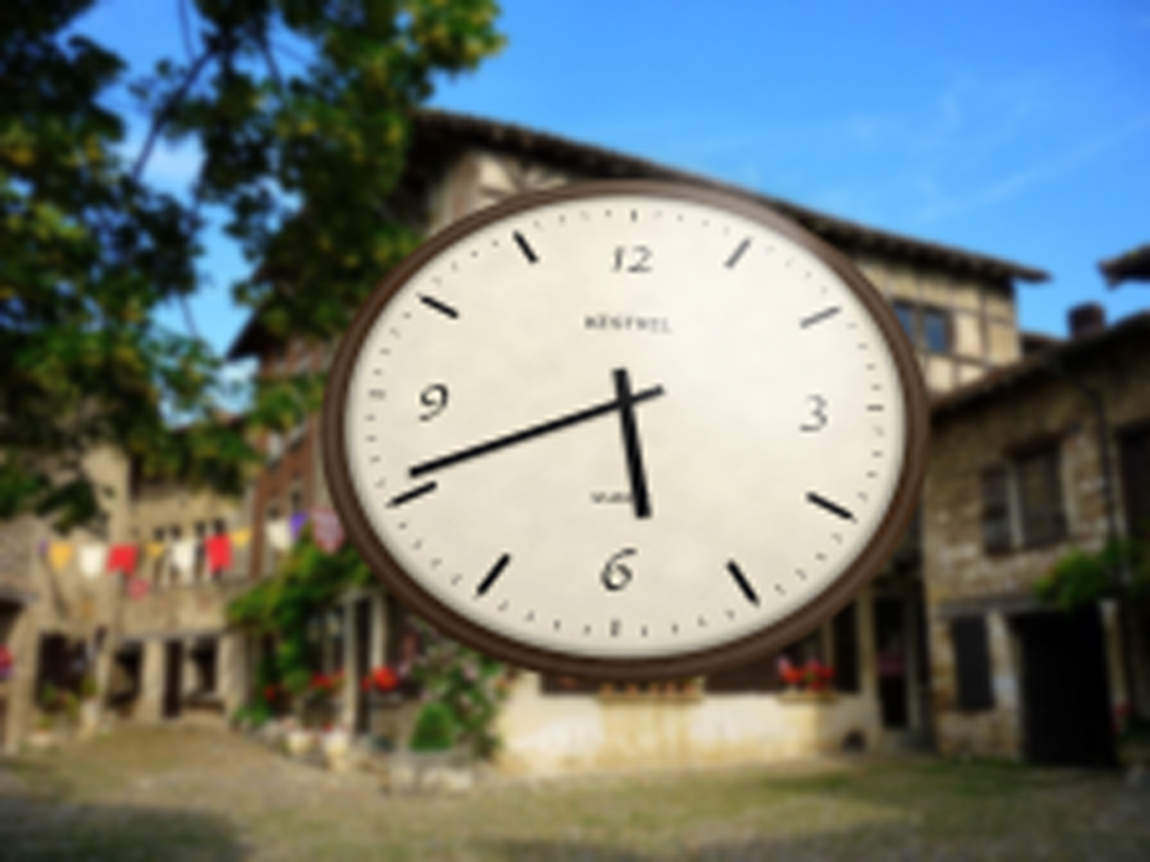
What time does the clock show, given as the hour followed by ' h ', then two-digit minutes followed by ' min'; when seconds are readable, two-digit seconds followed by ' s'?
5 h 41 min
